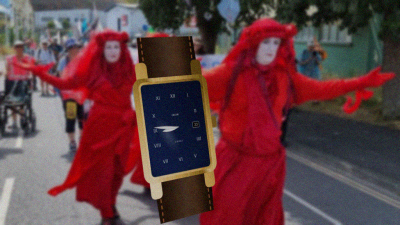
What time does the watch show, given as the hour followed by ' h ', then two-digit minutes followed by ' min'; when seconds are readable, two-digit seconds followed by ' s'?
8 h 46 min
